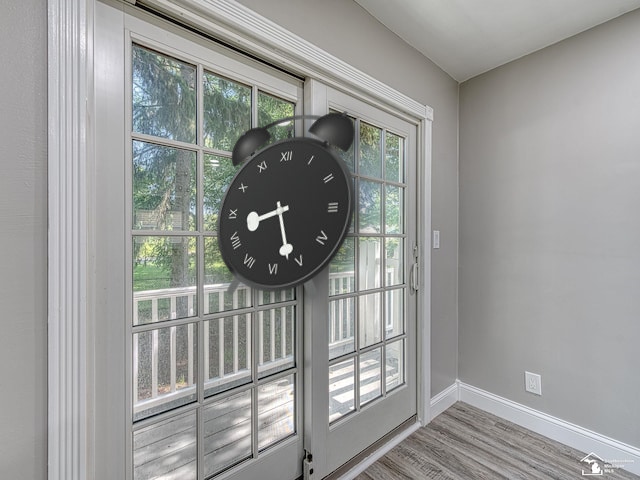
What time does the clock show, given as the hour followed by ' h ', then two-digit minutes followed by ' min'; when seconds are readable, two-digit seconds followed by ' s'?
8 h 27 min
